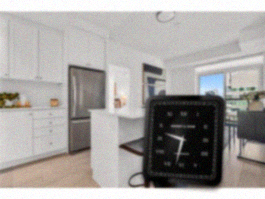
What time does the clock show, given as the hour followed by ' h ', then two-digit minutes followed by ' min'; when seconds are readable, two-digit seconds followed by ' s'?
9 h 32 min
